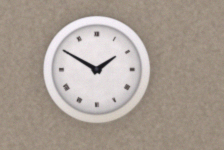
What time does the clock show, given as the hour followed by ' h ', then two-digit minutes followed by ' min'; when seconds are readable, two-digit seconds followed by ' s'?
1 h 50 min
